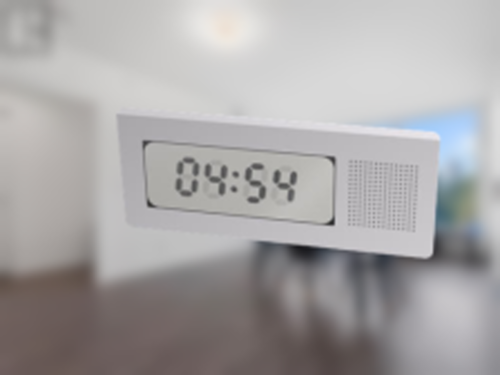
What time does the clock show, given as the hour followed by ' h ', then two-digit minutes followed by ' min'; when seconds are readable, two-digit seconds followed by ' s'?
4 h 54 min
